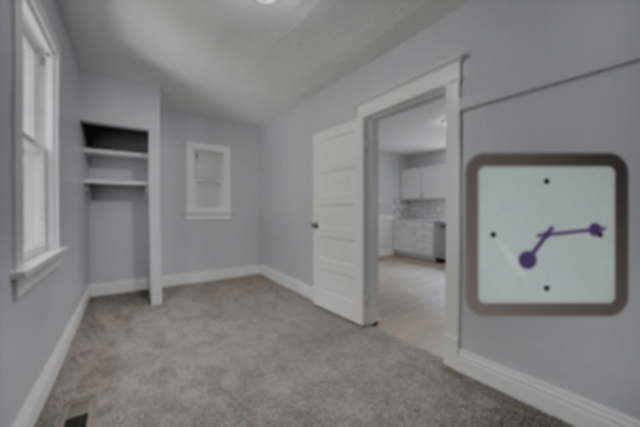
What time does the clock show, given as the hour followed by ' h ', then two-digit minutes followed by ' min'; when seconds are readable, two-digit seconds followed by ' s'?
7 h 14 min
